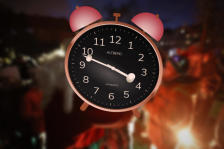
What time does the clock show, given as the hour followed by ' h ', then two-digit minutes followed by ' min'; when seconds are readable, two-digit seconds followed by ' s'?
3 h 48 min
